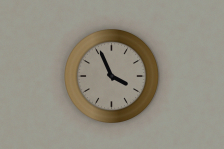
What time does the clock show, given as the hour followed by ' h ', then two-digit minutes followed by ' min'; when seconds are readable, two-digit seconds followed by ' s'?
3 h 56 min
